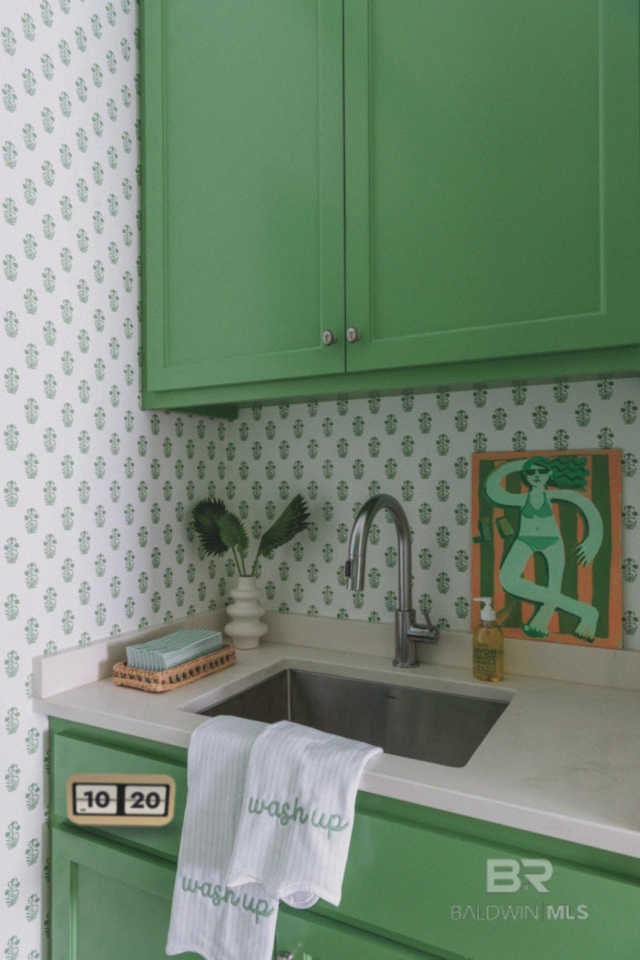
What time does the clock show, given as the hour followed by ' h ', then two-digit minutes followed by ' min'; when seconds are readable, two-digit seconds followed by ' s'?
10 h 20 min
